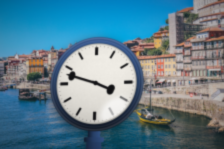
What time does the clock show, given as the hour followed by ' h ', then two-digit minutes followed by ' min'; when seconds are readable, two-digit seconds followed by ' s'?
3 h 48 min
